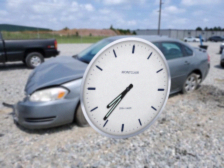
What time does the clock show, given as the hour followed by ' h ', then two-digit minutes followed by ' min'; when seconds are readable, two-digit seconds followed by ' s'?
7 h 36 min
